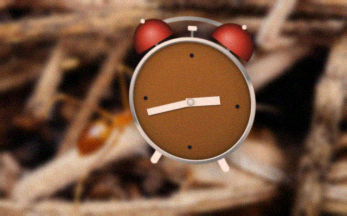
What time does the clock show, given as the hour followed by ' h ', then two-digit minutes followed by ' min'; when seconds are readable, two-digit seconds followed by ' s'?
2 h 42 min
